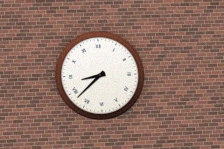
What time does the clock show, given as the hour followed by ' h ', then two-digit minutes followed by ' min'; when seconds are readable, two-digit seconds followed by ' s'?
8 h 38 min
